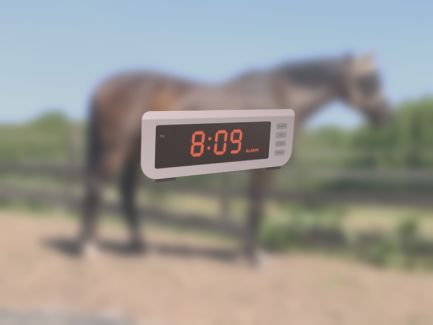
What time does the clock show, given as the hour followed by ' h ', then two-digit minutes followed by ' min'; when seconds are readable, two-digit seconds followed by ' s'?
8 h 09 min
